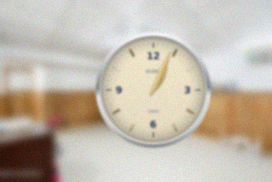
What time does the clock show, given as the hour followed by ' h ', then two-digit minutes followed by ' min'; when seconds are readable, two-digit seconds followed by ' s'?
1 h 04 min
